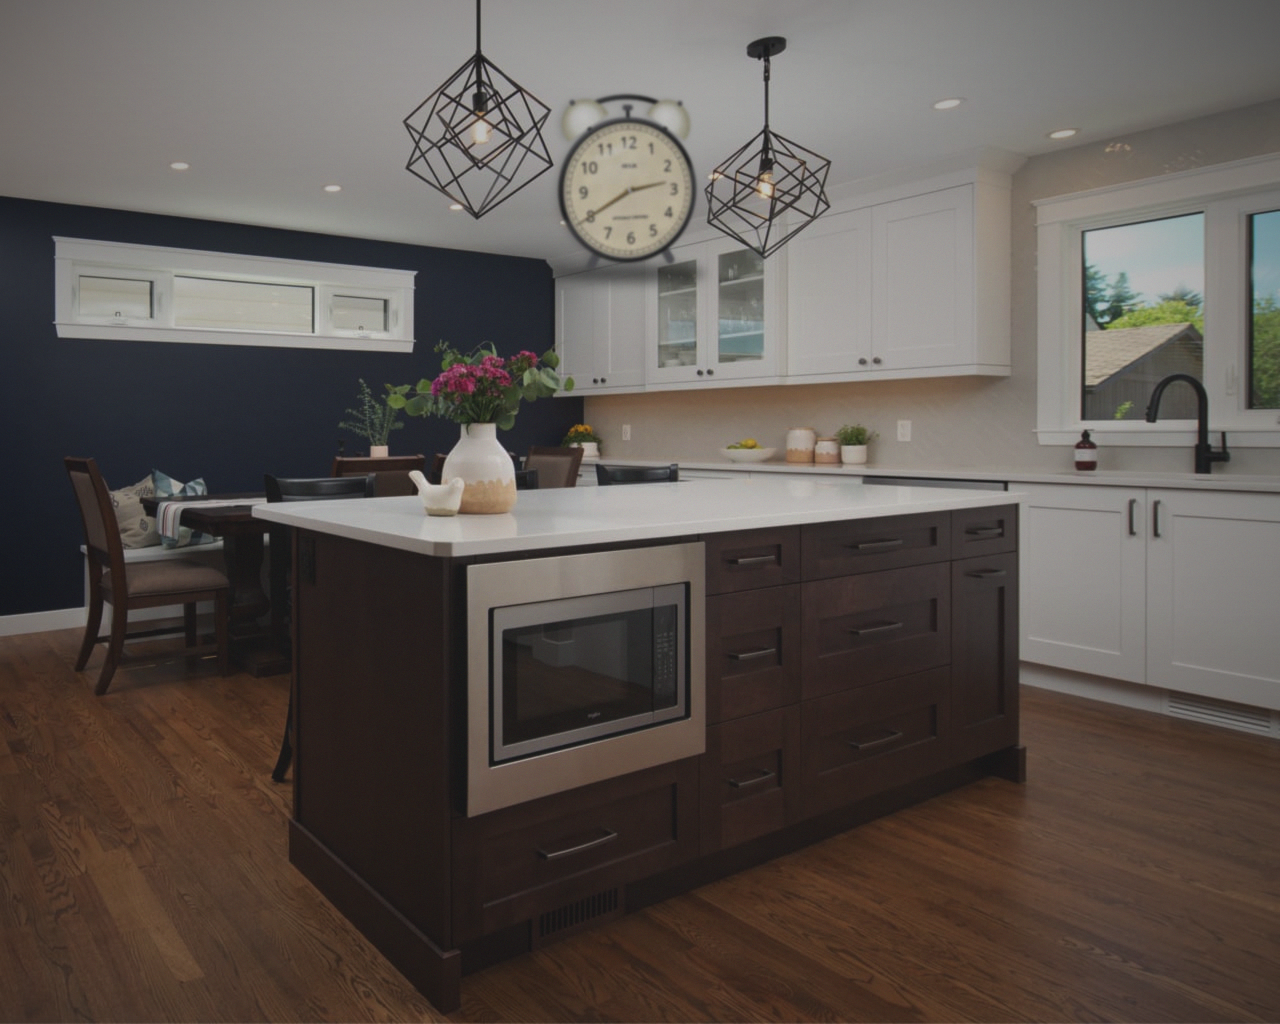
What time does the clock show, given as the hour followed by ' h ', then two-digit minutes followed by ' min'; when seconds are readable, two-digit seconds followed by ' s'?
2 h 40 min
